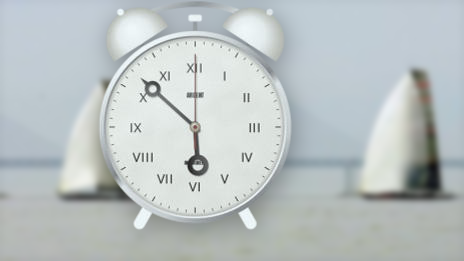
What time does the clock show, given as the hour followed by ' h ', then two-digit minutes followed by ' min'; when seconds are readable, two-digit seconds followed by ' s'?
5 h 52 min 00 s
